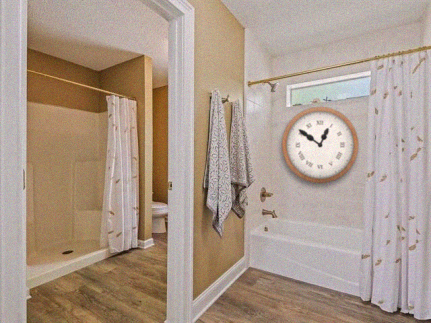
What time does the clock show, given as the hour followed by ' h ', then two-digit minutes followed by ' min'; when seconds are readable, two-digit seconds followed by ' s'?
12 h 51 min
